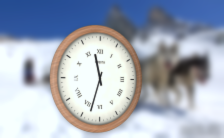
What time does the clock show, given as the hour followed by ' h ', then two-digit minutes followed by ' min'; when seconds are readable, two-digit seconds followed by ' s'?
11 h 33 min
